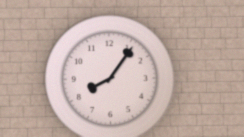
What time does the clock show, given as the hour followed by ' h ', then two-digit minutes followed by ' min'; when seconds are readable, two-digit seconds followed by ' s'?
8 h 06 min
